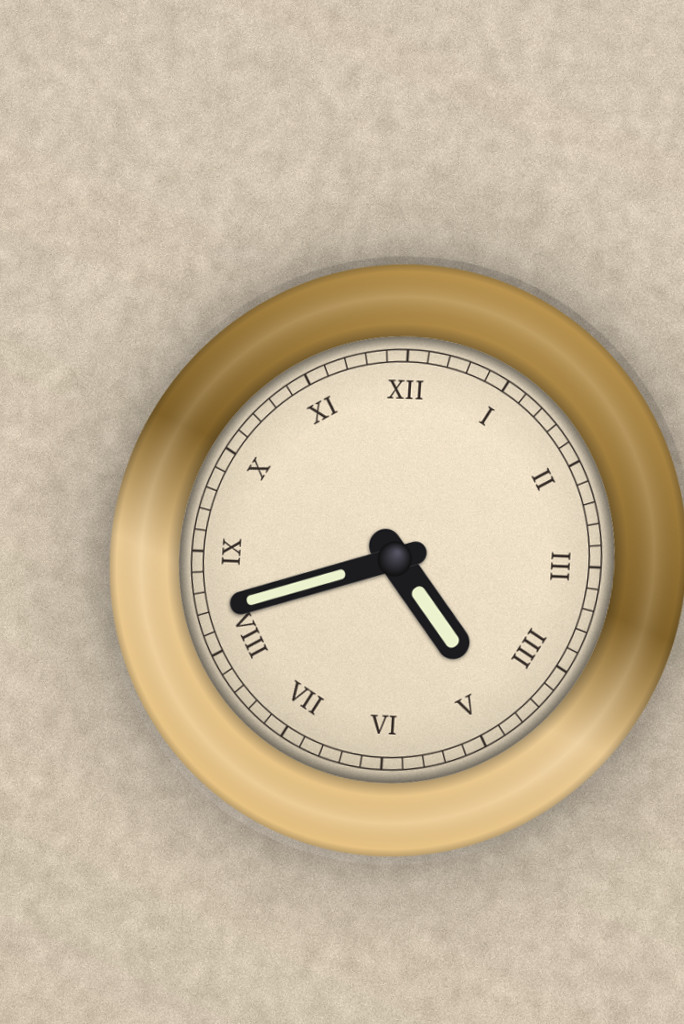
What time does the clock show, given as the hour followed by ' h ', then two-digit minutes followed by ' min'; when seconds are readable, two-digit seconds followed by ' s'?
4 h 42 min
